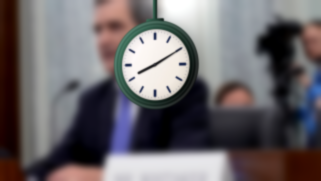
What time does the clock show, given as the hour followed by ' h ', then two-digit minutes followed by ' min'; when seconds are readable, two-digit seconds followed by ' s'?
8 h 10 min
